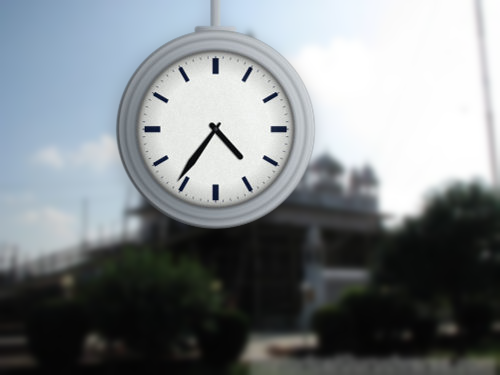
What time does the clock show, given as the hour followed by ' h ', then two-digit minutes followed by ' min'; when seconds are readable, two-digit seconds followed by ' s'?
4 h 36 min
